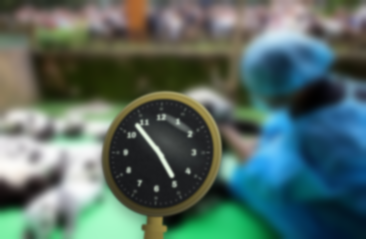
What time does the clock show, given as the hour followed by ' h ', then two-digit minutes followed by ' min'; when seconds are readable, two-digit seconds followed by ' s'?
4 h 53 min
